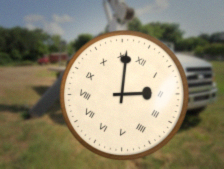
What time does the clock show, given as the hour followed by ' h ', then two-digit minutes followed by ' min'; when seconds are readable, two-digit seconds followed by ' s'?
1 h 56 min
